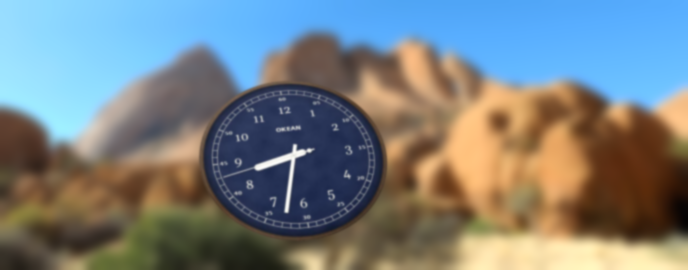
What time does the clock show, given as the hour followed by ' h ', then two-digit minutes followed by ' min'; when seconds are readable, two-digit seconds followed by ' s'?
8 h 32 min 43 s
